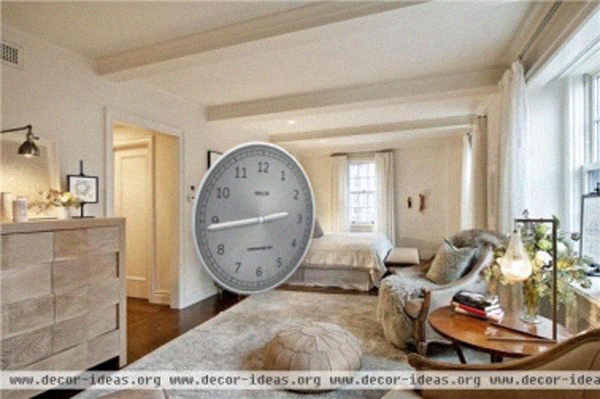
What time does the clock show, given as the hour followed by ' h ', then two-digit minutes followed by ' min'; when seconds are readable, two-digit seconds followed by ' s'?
2 h 44 min
